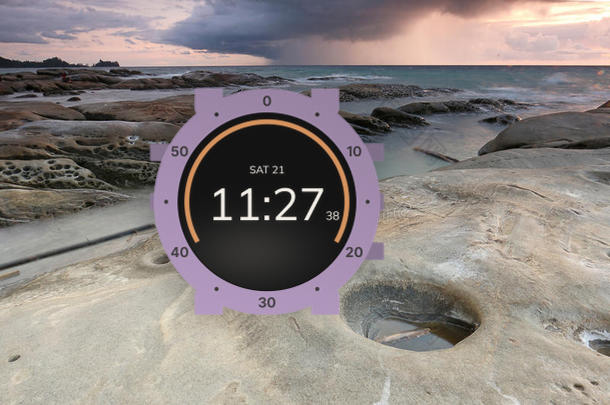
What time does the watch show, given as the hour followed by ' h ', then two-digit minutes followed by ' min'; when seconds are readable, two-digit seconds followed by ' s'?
11 h 27 min 38 s
